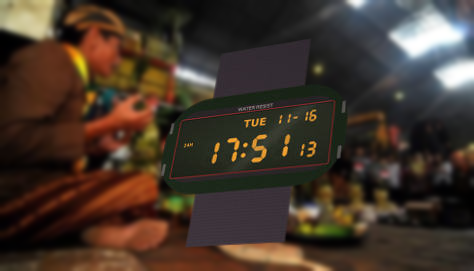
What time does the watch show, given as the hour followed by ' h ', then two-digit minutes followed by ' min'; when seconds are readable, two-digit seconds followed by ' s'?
17 h 51 min 13 s
